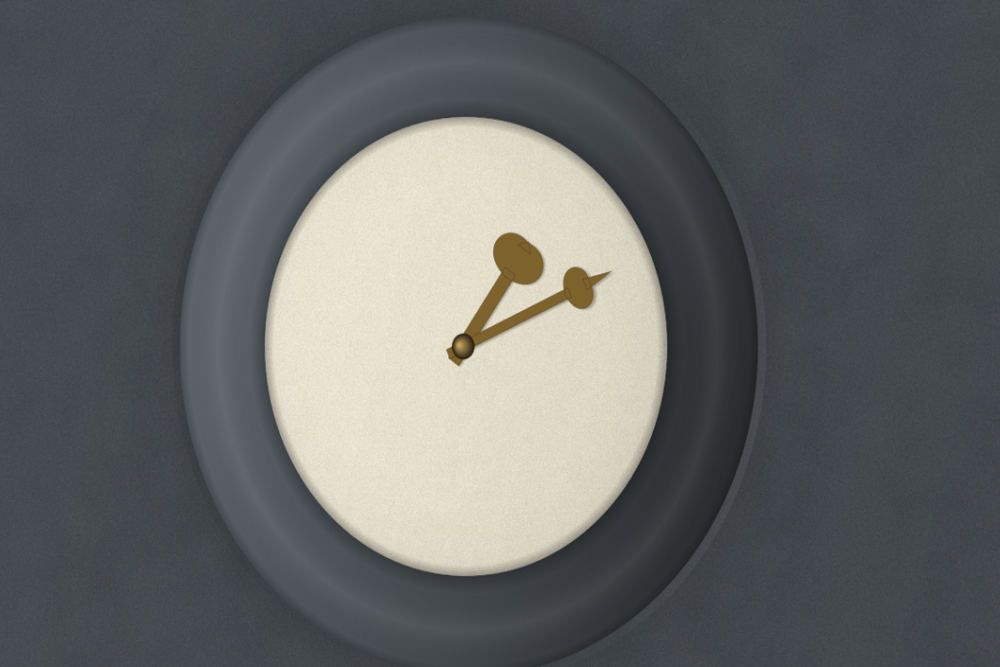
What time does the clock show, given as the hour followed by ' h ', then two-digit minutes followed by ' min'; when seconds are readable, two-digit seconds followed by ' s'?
1 h 11 min
